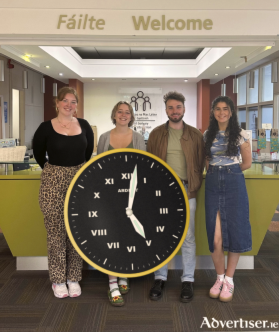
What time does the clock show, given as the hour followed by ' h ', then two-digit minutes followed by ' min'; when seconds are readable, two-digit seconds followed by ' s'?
5 h 02 min
